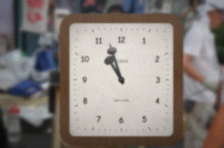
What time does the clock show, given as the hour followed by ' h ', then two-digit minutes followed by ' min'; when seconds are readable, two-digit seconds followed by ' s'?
10 h 57 min
